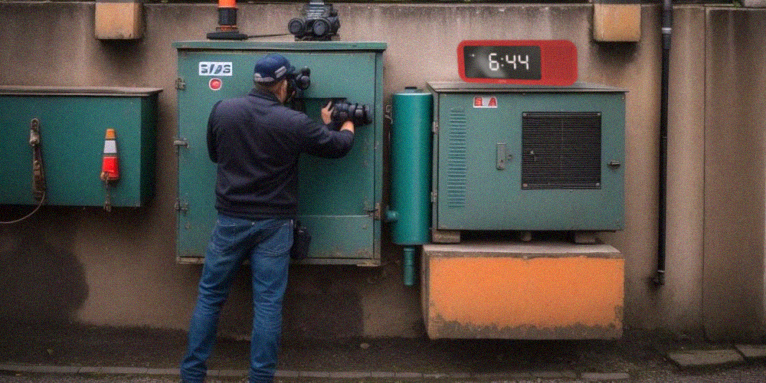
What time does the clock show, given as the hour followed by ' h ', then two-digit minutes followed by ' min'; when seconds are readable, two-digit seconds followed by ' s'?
6 h 44 min
